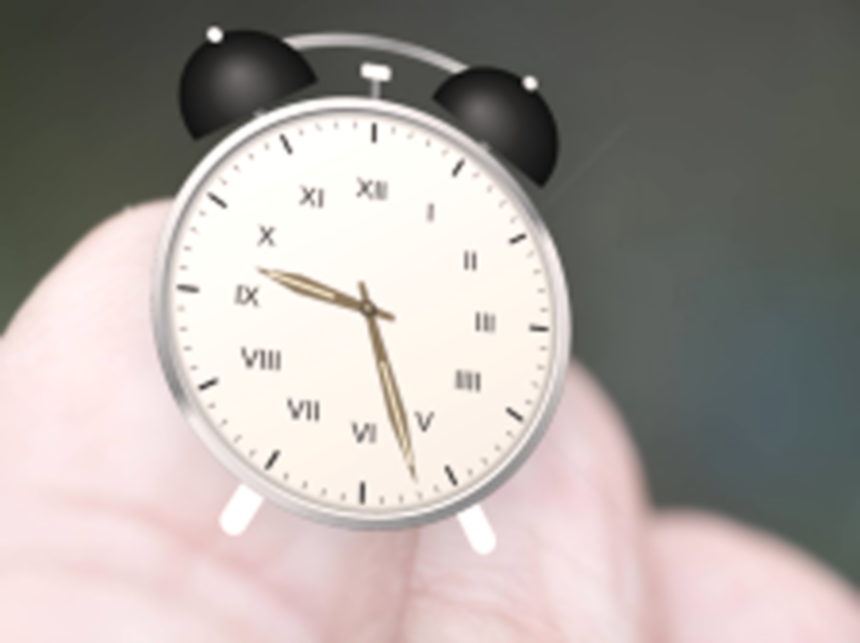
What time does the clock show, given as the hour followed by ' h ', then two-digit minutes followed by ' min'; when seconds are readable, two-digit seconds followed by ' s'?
9 h 27 min
